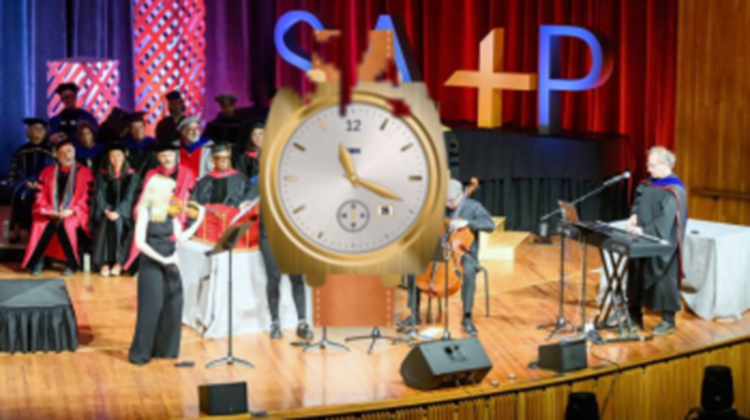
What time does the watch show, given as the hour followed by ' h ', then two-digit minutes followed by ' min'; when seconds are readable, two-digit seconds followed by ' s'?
11 h 19 min
